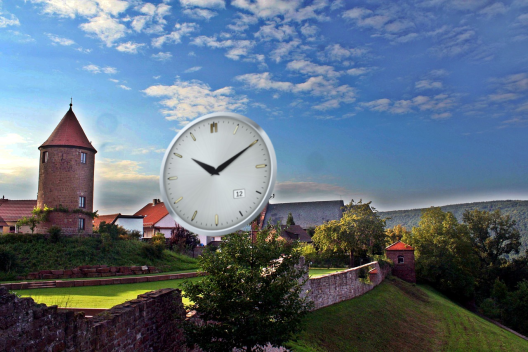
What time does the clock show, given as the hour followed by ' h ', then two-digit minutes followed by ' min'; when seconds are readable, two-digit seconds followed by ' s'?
10 h 10 min
